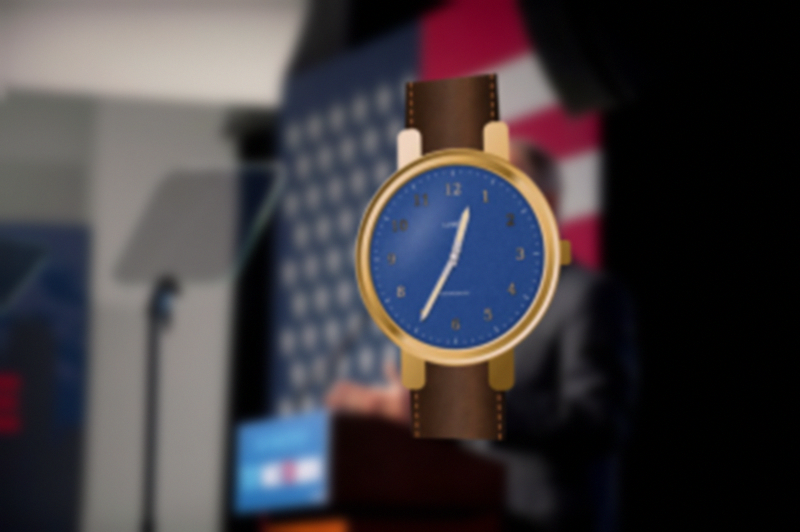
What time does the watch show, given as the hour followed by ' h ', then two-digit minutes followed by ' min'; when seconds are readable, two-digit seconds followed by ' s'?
12 h 35 min
